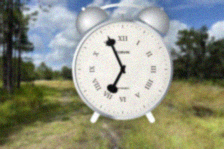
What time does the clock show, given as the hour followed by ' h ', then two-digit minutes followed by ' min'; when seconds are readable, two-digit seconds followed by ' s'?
6 h 56 min
